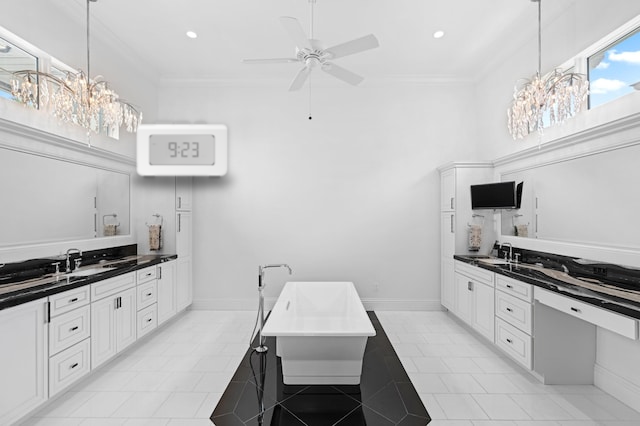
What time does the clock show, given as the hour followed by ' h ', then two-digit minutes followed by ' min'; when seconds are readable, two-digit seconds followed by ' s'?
9 h 23 min
